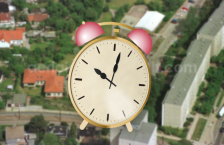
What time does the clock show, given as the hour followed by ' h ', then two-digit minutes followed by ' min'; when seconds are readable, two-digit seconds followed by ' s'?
10 h 02 min
